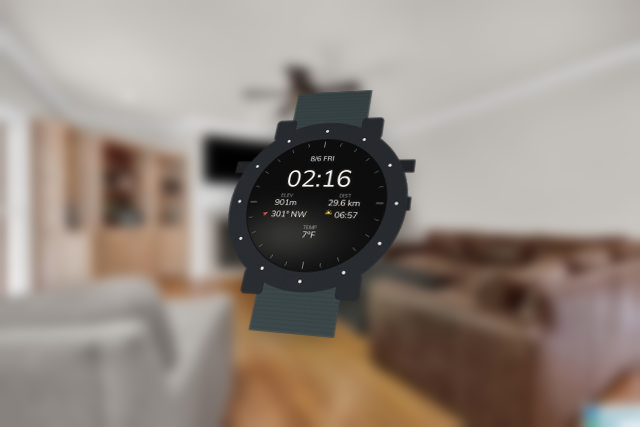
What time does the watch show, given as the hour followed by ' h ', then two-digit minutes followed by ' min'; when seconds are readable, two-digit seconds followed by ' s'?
2 h 16 min
